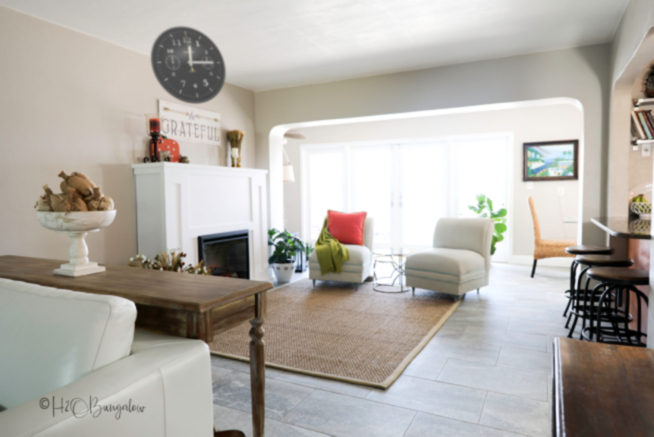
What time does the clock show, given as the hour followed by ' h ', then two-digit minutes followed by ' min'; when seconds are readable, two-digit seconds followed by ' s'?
12 h 15 min
